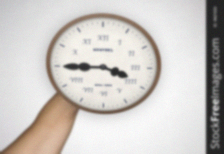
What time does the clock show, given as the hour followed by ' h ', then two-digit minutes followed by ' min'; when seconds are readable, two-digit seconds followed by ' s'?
3 h 45 min
